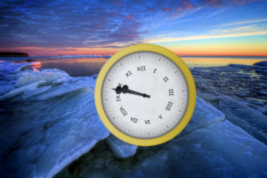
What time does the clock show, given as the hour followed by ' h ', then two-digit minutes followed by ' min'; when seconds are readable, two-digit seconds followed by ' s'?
9 h 48 min
